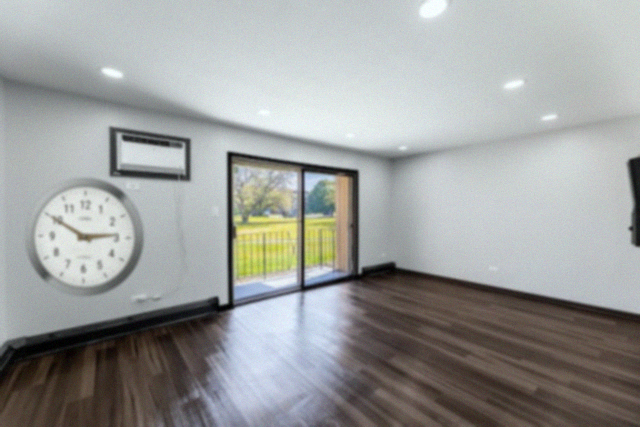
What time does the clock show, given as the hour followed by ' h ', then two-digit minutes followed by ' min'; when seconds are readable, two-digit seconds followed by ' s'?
2 h 50 min
